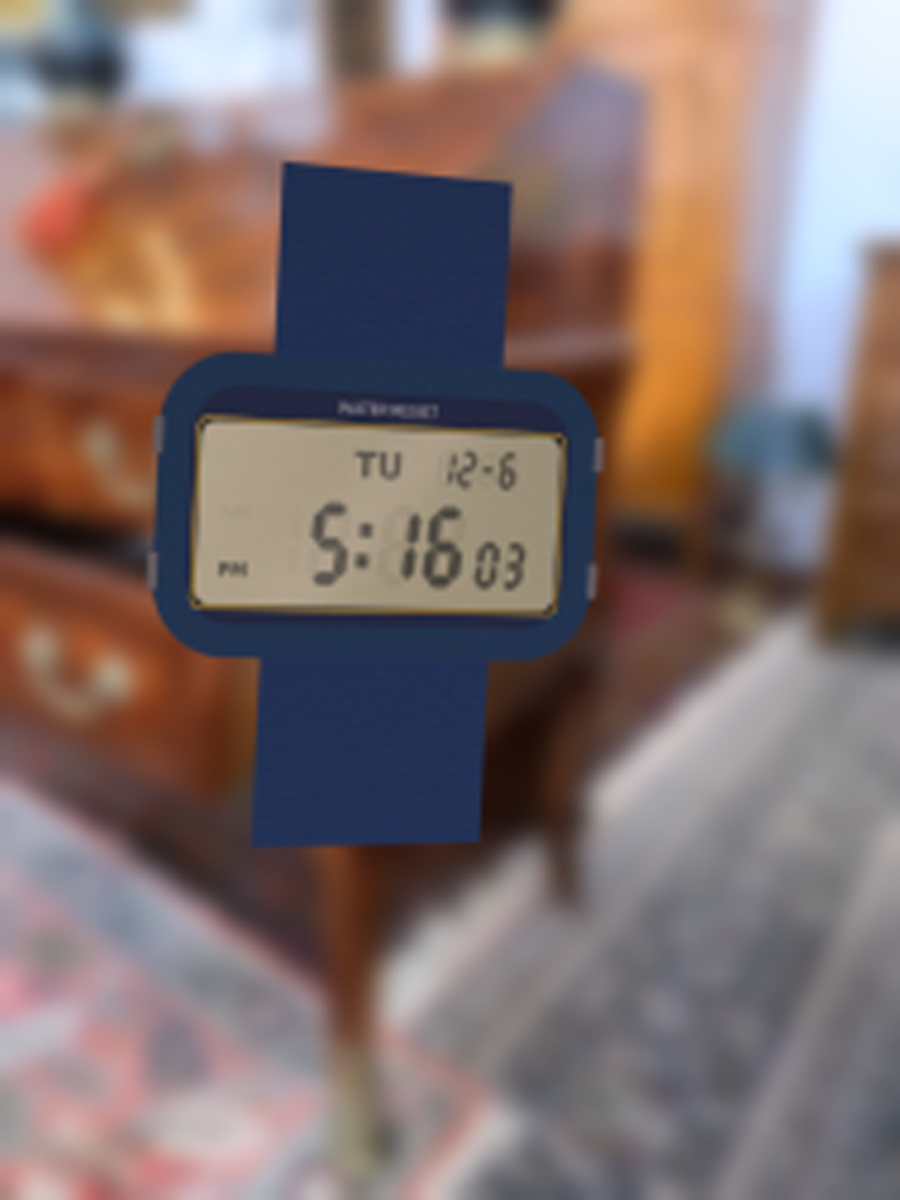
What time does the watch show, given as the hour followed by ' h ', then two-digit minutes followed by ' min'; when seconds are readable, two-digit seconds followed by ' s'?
5 h 16 min 03 s
